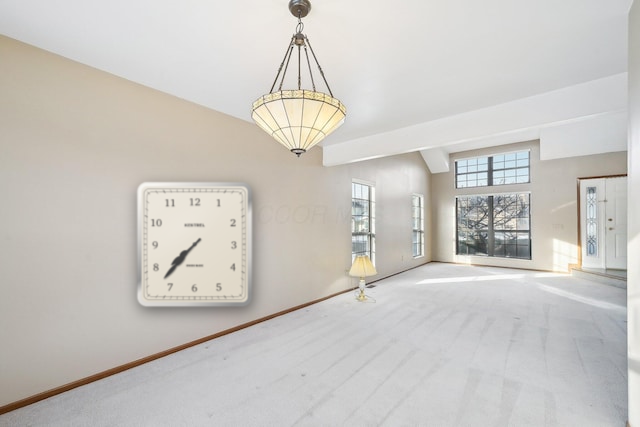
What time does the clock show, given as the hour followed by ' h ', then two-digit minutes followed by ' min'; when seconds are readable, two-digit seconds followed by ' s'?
7 h 37 min
